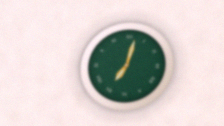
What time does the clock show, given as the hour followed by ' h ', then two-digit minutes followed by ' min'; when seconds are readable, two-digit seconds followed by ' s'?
7 h 02 min
